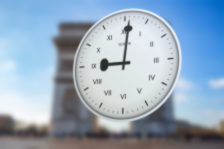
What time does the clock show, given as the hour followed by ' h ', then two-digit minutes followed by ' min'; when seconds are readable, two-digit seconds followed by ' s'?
9 h 01 min
